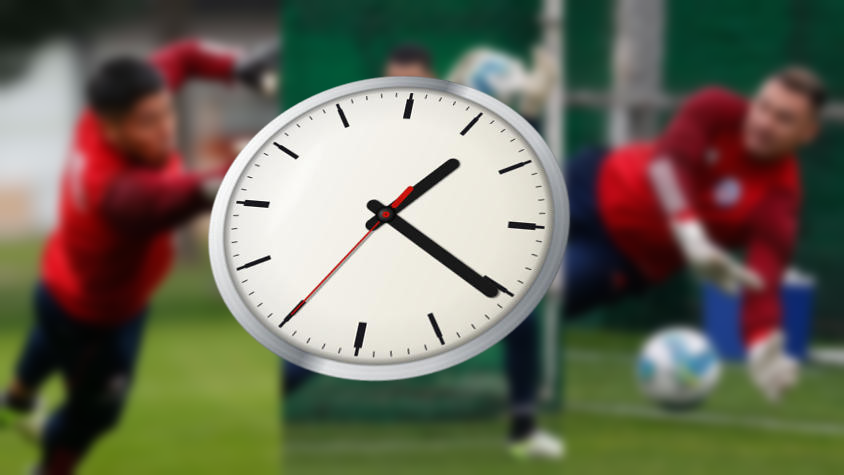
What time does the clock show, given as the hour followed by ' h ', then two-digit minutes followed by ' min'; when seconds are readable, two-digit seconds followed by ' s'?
1 h 20 min 35 s
